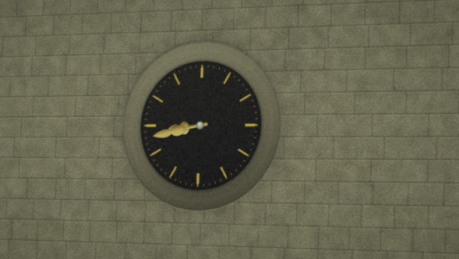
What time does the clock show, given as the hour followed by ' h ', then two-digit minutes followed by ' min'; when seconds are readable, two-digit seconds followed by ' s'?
8 h 43 min
